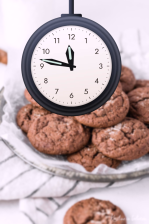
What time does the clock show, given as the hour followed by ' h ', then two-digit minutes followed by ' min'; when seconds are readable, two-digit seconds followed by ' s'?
11 h 47 min
